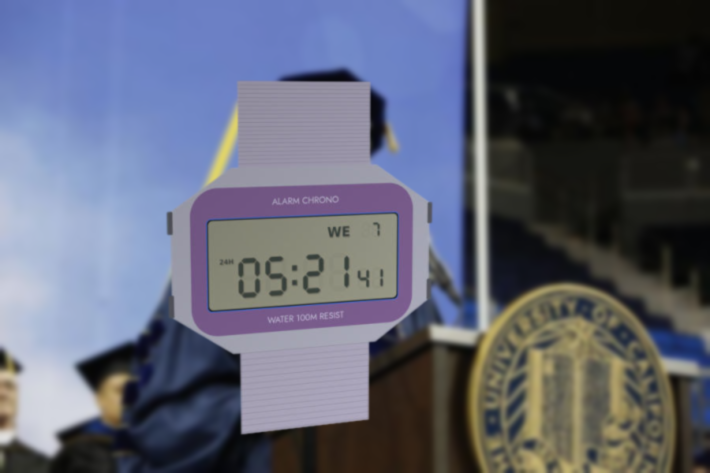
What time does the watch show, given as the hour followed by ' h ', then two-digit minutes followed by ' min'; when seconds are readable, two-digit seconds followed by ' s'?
5 h 21 min 41 s
